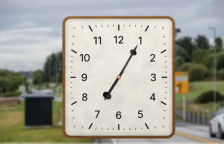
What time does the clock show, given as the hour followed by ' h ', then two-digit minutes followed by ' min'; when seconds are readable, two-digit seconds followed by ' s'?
7 h 05 min
